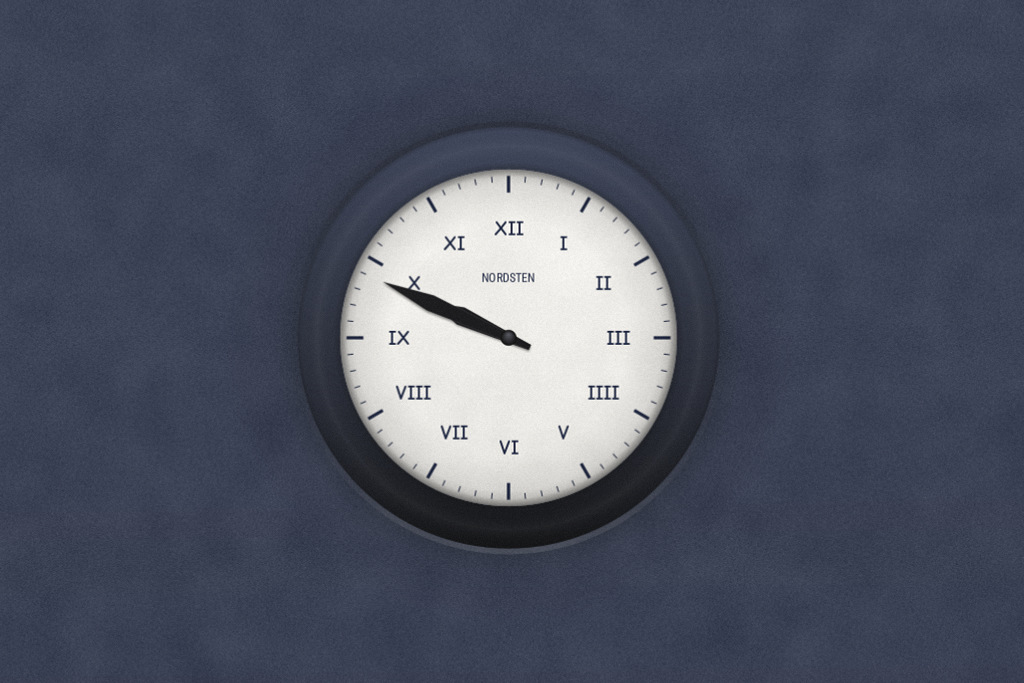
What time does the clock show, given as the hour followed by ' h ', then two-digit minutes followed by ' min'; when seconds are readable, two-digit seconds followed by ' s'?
9 h 49 min
